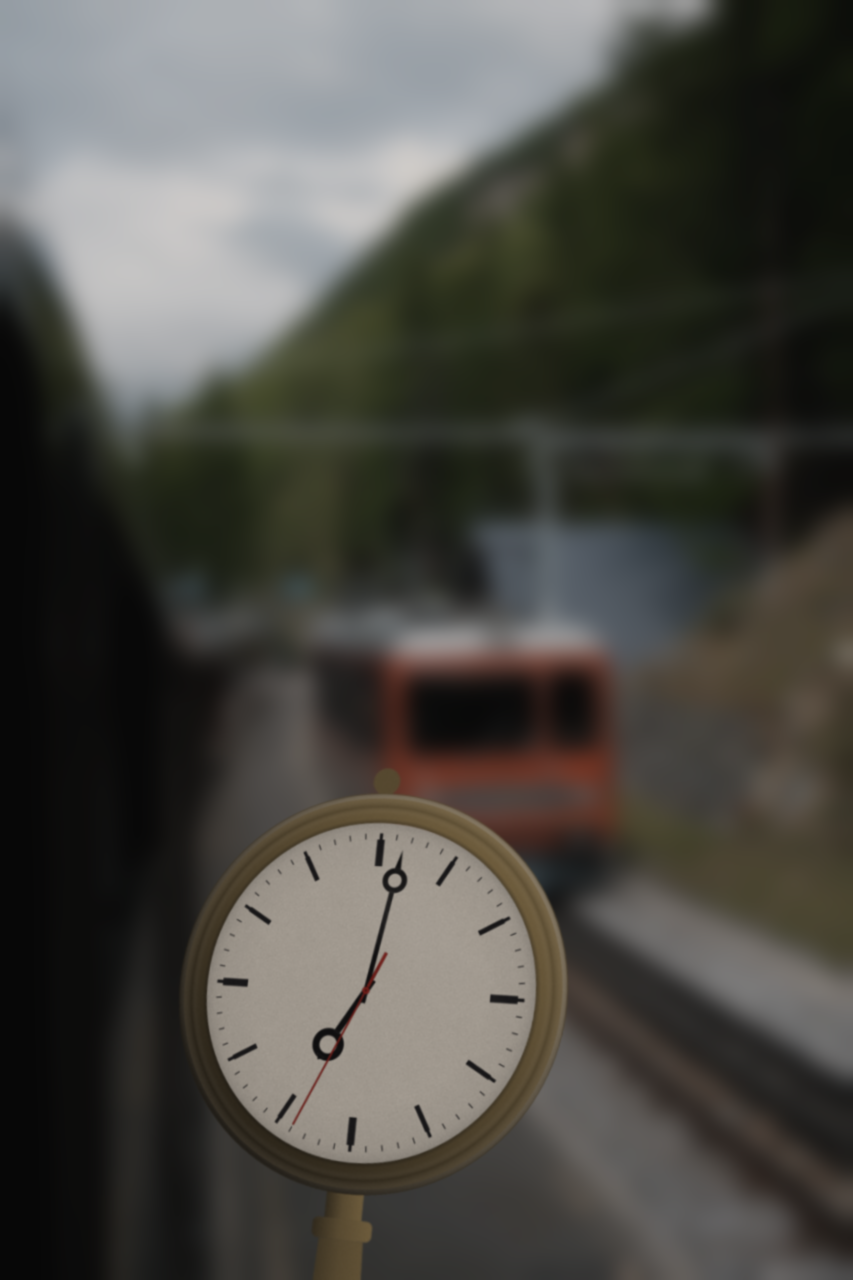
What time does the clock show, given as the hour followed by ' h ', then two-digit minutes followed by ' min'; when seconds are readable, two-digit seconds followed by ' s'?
7 h 01 min 34 s
